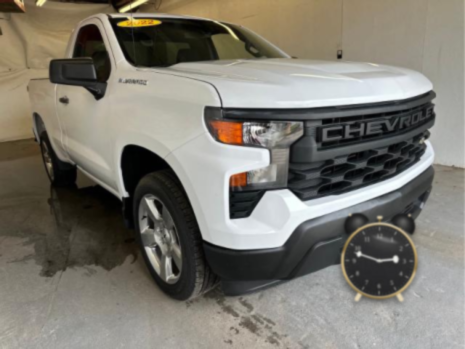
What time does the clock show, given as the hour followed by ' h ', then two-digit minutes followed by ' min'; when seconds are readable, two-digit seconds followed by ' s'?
2 h 48 min
